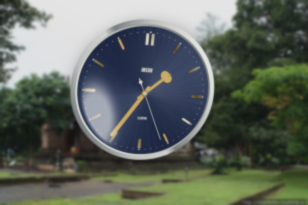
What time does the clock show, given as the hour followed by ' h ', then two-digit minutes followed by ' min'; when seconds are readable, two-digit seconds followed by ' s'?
1 h 35 min 26 s
